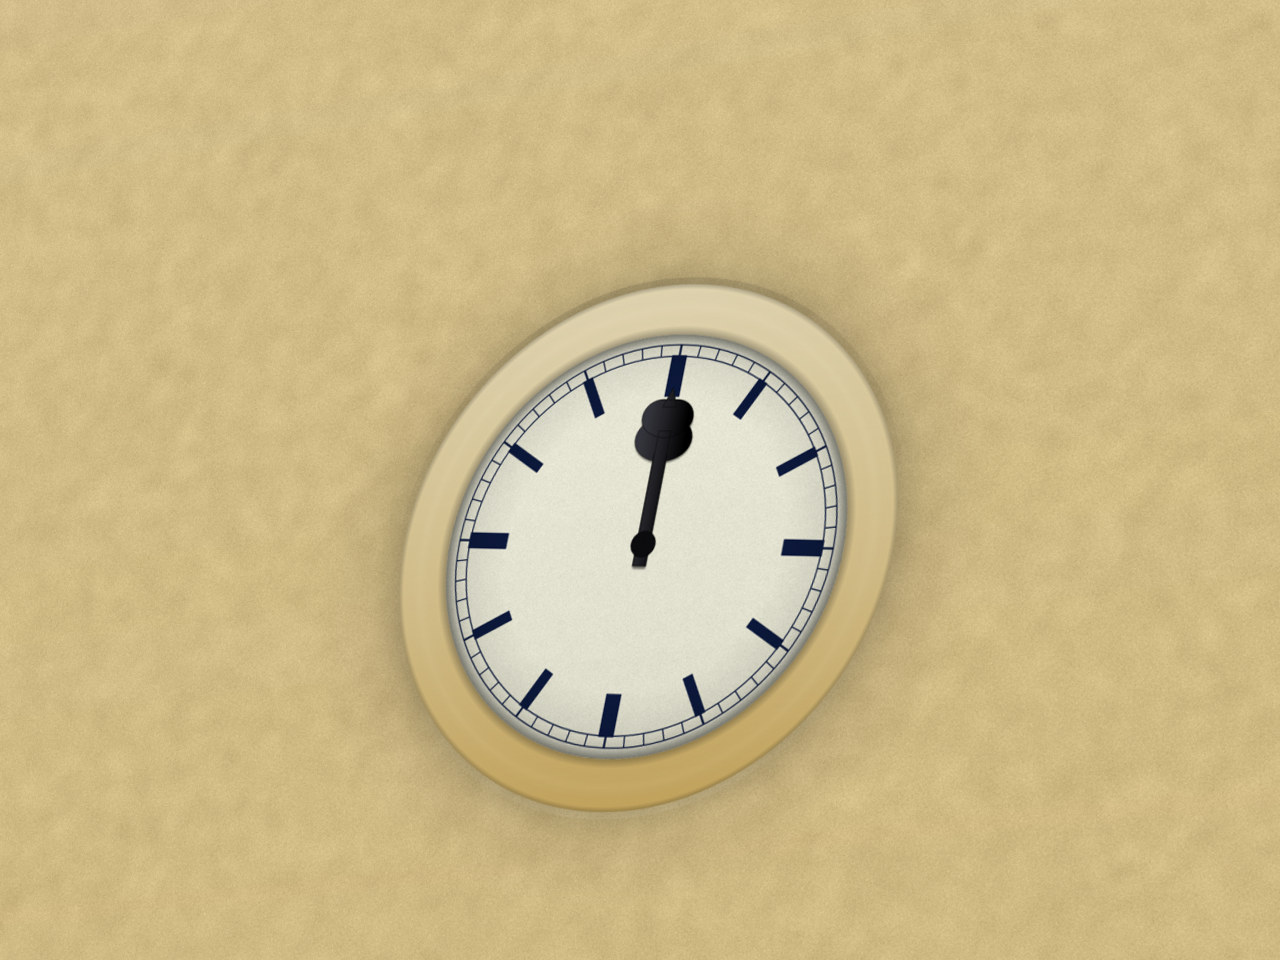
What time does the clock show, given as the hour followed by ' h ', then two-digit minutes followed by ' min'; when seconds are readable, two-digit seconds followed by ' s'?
12 h 00 min
